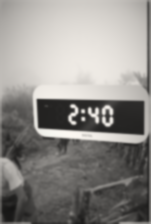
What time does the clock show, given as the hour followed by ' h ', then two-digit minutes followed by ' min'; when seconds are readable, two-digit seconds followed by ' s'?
2 h 40 min
